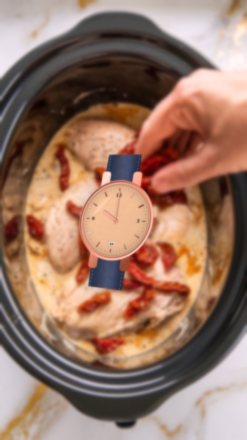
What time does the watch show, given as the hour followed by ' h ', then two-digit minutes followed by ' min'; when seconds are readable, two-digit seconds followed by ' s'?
10 h 00 min
